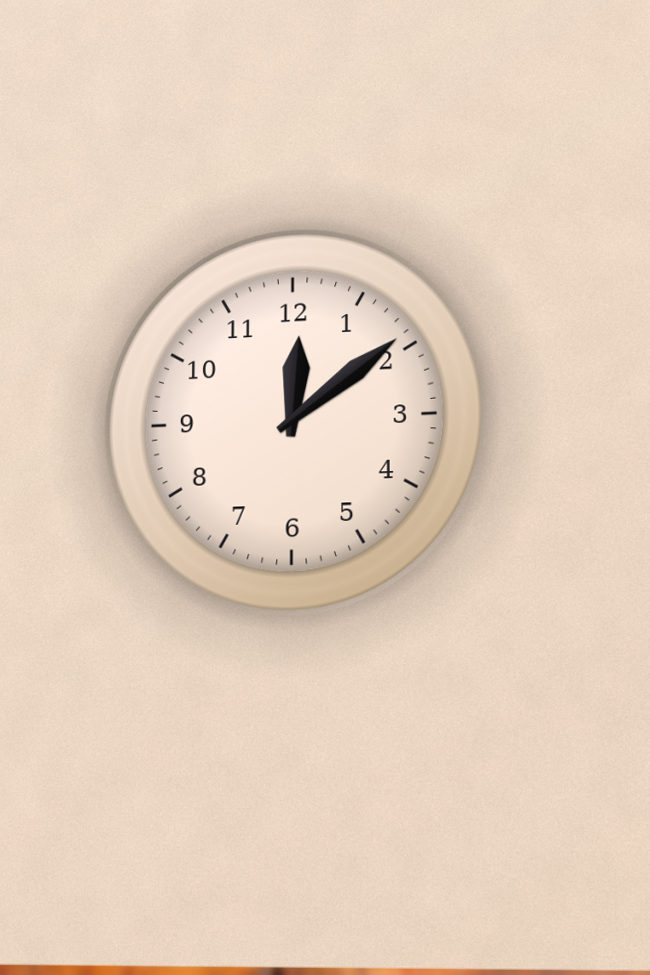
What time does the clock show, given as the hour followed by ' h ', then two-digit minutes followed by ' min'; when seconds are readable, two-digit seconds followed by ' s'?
12 h 09 min
